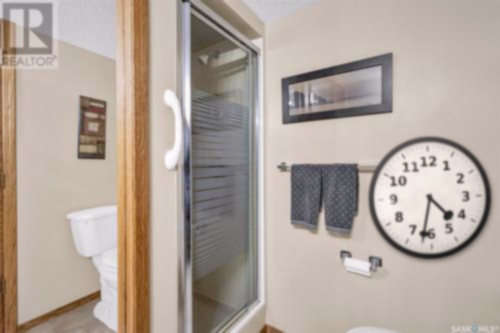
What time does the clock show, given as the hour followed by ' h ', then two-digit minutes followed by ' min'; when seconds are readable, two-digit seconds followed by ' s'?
4 h 32 min
